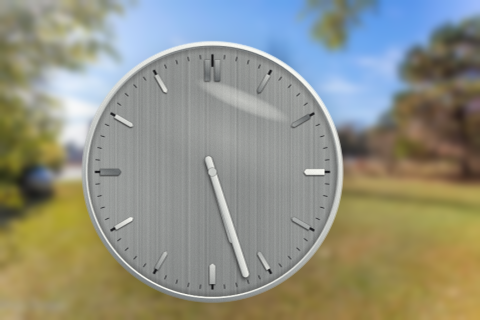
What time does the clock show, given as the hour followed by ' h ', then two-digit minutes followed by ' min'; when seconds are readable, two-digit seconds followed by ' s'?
5 h 27 min
